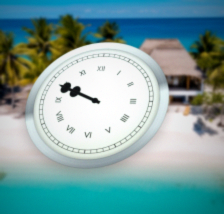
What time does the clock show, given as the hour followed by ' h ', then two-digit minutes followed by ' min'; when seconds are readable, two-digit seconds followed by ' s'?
9 h 49 min
